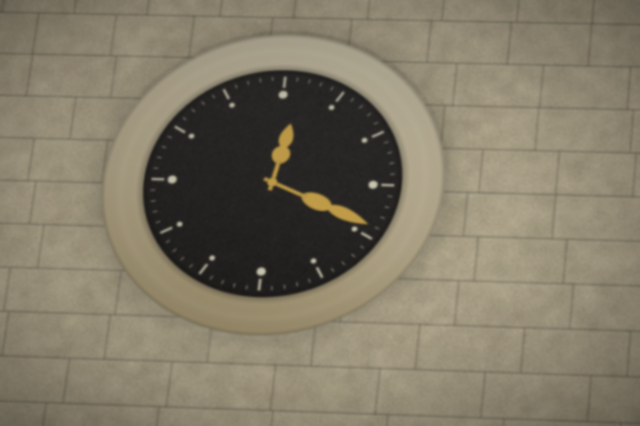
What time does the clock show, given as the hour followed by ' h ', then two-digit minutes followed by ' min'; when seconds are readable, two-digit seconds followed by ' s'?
12 h 19 min
